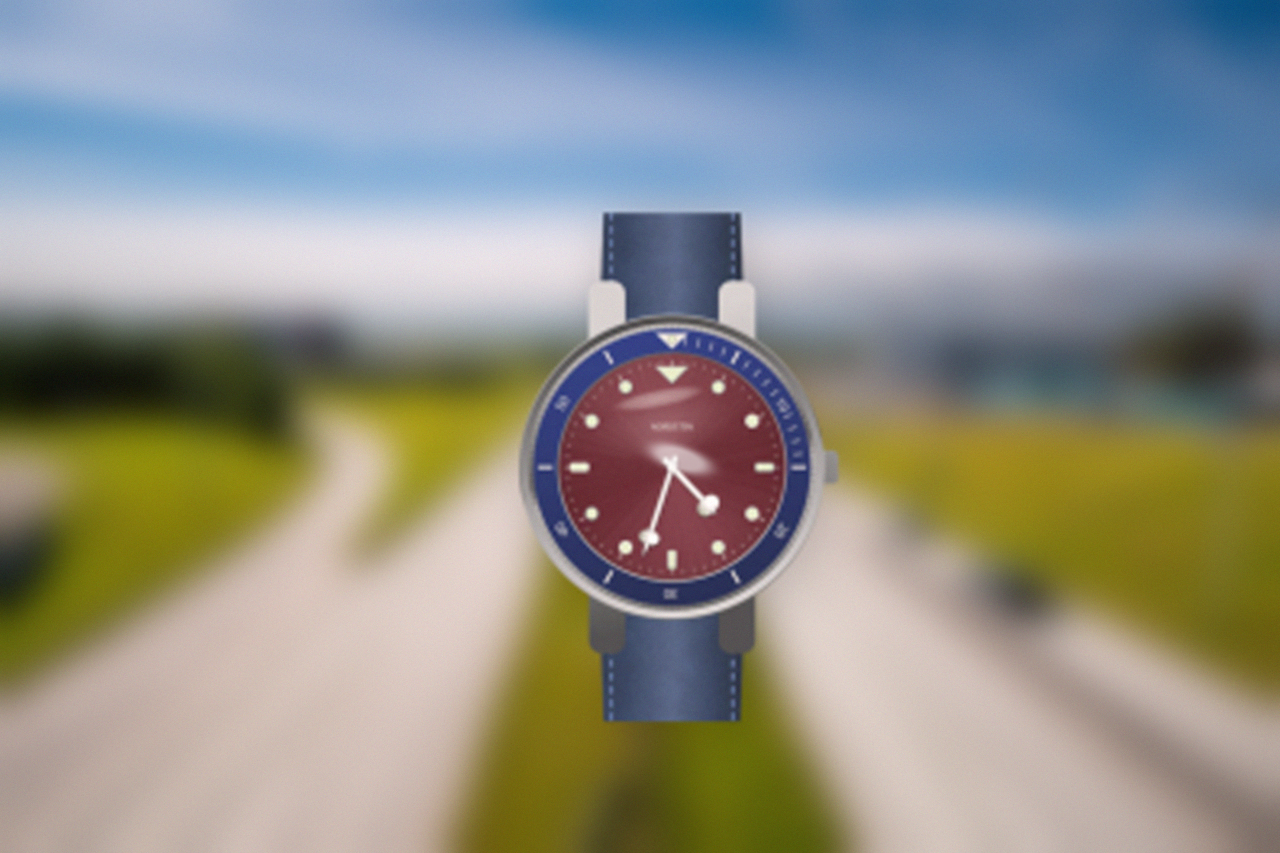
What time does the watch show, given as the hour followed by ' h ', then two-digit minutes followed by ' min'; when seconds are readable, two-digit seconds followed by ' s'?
4 h 33 min
